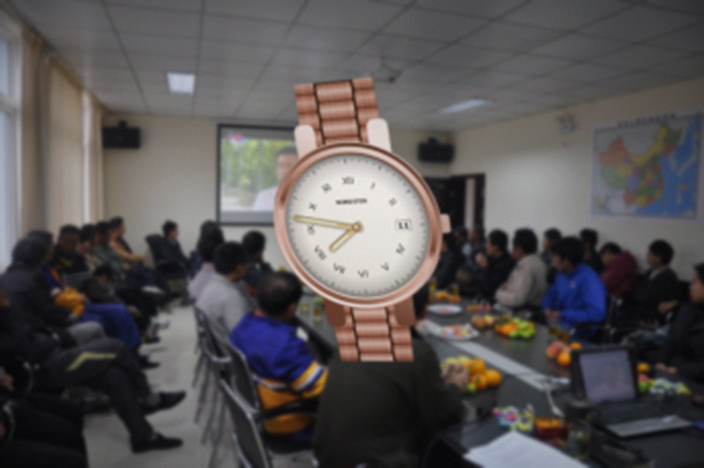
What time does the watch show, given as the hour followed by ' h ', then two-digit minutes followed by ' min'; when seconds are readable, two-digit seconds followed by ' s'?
7 h 47 min
